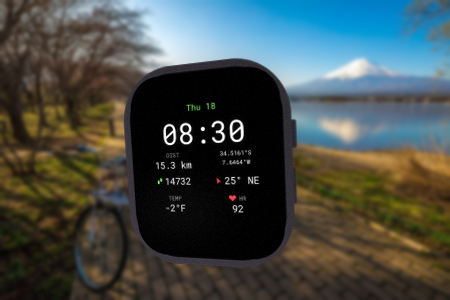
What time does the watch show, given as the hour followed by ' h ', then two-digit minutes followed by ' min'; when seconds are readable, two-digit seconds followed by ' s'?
8 h 30 min
